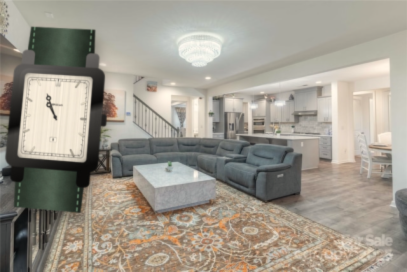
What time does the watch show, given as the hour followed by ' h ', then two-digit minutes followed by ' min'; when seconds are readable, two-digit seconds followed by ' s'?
10 h 56 min
